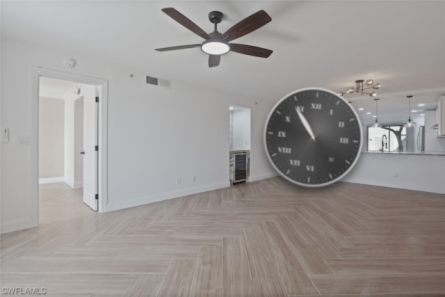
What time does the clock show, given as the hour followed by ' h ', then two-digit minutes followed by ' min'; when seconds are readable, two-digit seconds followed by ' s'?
10 h 54 min
